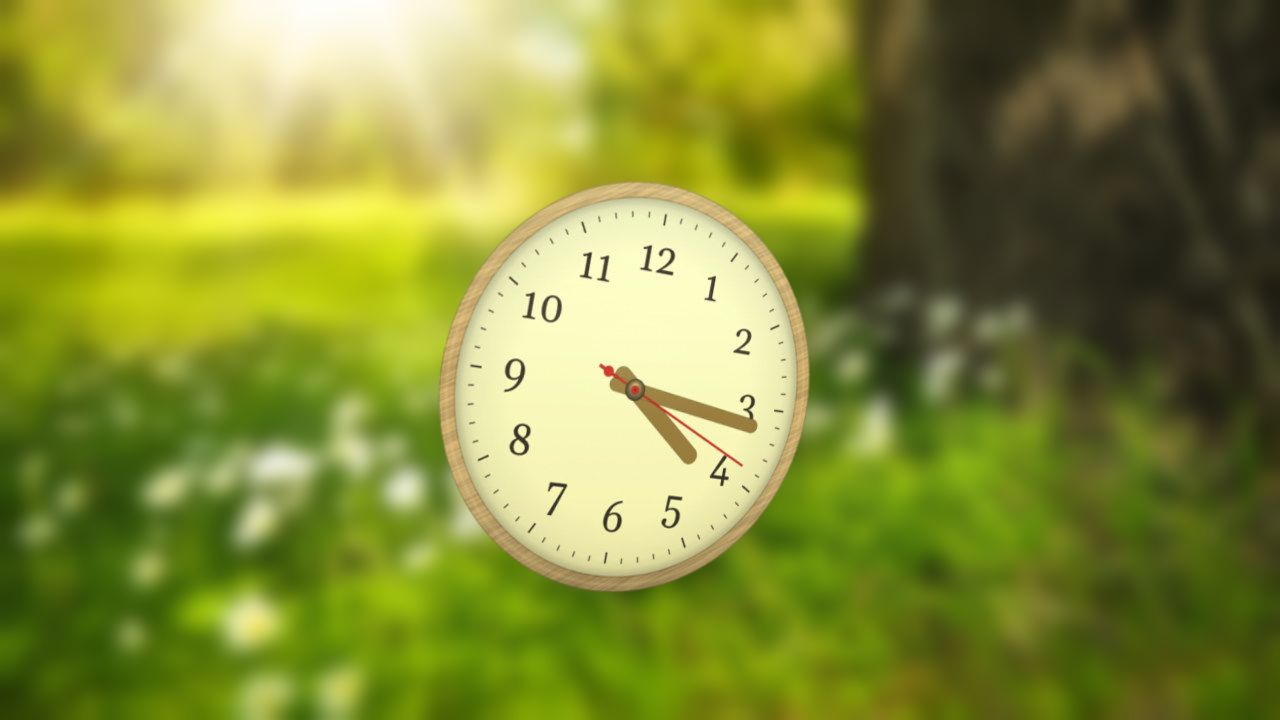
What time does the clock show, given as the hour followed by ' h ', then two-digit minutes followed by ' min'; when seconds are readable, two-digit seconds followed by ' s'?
4 h 16 min 19 s
